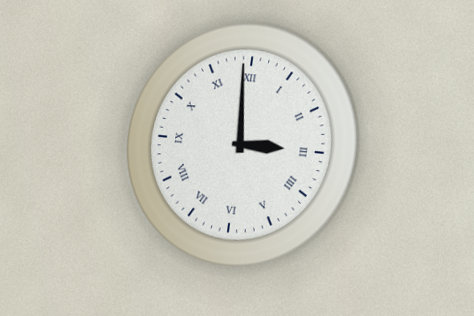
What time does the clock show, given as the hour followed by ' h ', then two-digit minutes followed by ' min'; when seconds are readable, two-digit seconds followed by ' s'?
2 h 59 min
